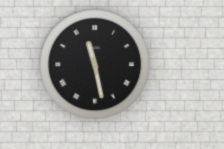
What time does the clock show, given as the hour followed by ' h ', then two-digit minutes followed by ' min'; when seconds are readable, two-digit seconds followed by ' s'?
11 h 28 min
